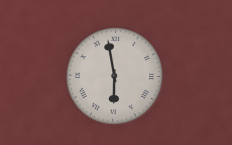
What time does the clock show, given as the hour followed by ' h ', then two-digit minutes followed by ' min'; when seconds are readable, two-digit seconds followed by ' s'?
5 h 58 min
